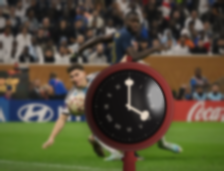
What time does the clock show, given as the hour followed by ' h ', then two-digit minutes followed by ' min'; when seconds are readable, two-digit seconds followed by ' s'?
4 h 00 min
